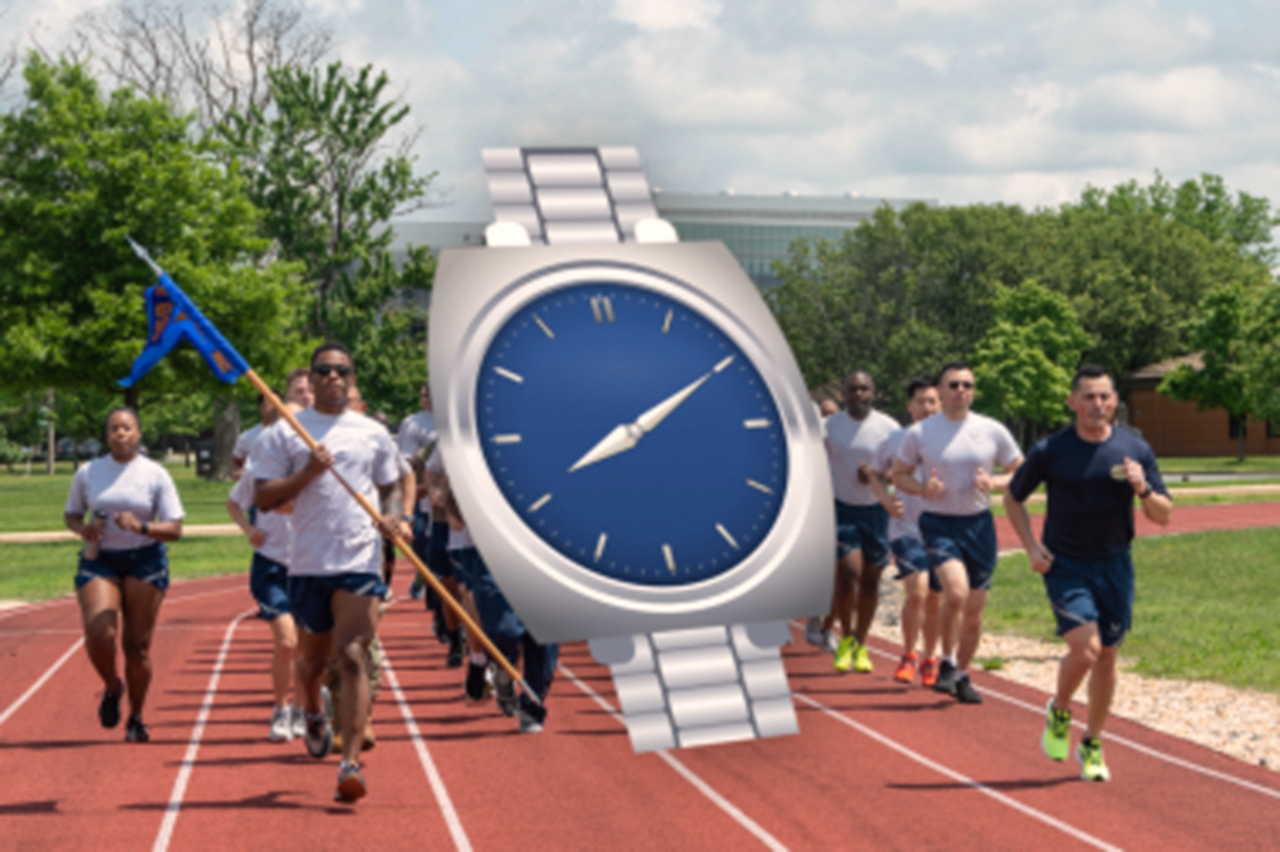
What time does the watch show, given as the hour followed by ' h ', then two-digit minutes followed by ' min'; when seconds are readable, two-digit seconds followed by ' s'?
8 h 10 min
